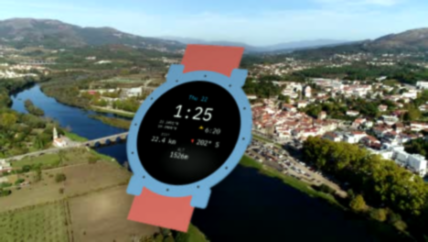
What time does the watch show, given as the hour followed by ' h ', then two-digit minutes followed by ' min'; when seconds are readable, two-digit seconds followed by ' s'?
1 h 25 min
